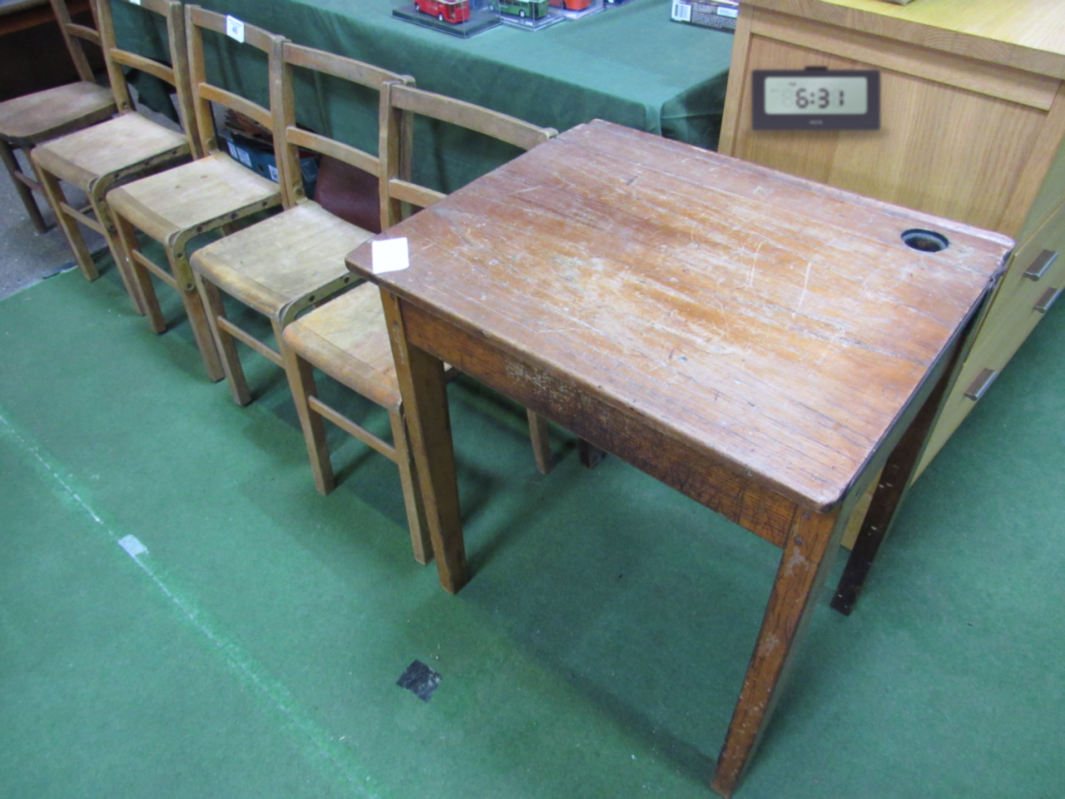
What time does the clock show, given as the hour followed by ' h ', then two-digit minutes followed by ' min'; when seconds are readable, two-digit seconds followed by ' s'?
6 h 31 min
